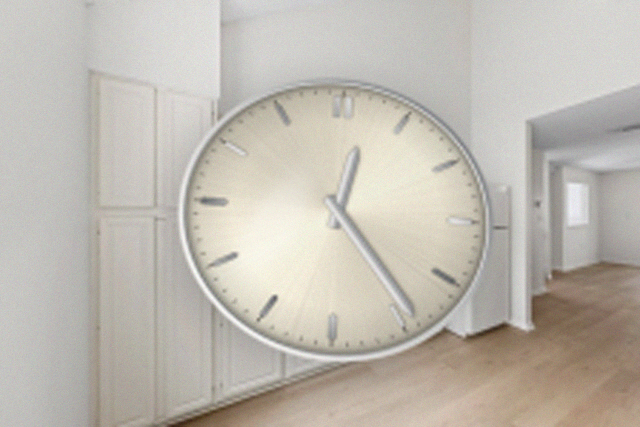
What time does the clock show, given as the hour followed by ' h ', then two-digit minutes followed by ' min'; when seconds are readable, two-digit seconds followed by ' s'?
12 h 24 min
